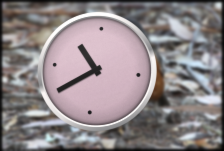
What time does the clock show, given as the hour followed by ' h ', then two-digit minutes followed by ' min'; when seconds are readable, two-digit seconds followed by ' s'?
10 h 39 min
